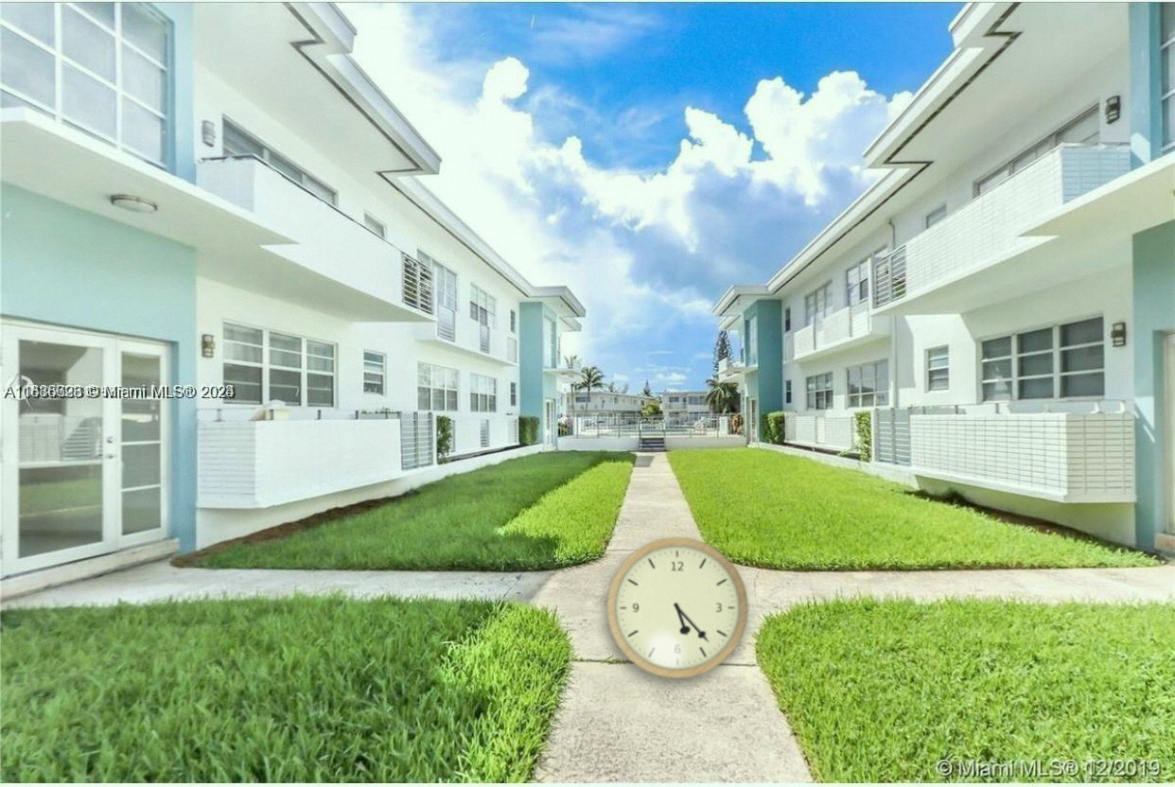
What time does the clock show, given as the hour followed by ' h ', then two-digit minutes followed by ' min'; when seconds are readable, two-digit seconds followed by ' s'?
5 h 23 min
